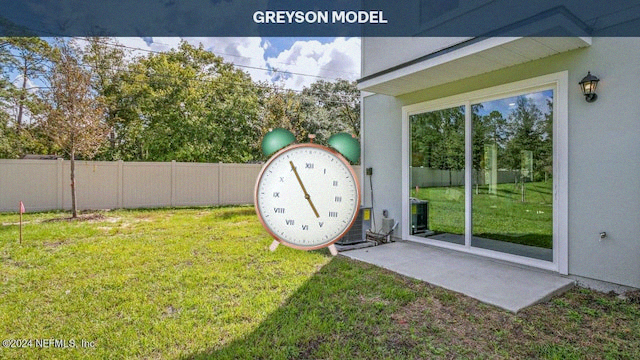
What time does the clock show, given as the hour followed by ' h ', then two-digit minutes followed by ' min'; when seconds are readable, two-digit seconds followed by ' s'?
4 h 55 min
